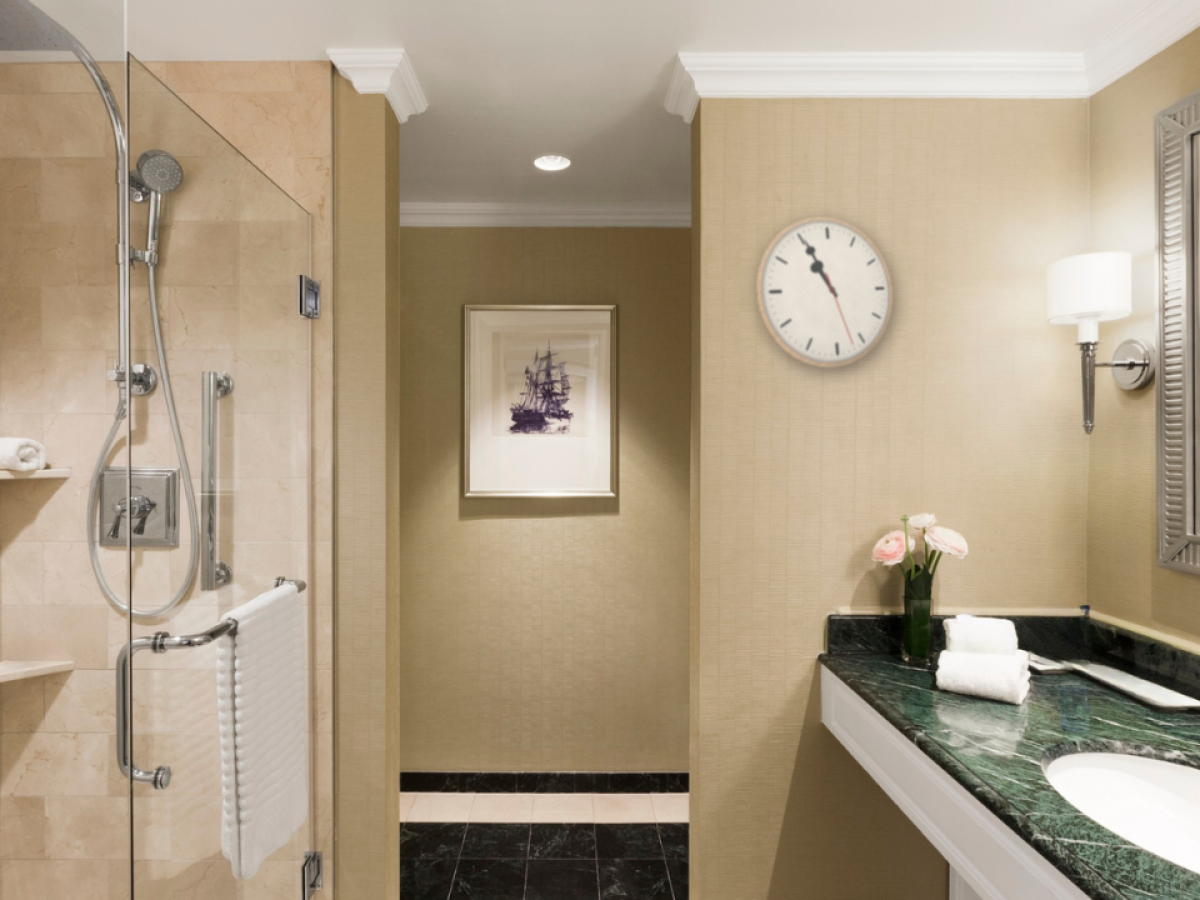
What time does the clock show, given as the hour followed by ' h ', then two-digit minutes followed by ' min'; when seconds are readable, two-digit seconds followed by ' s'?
10 h 55 min 27 s
